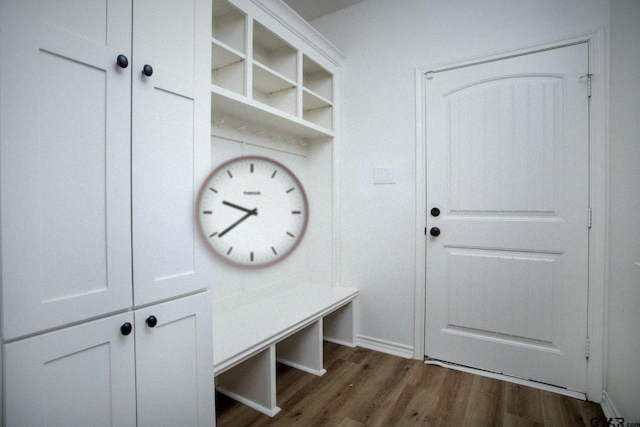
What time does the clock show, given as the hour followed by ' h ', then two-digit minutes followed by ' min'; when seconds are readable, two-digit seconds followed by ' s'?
9 h 39 min
